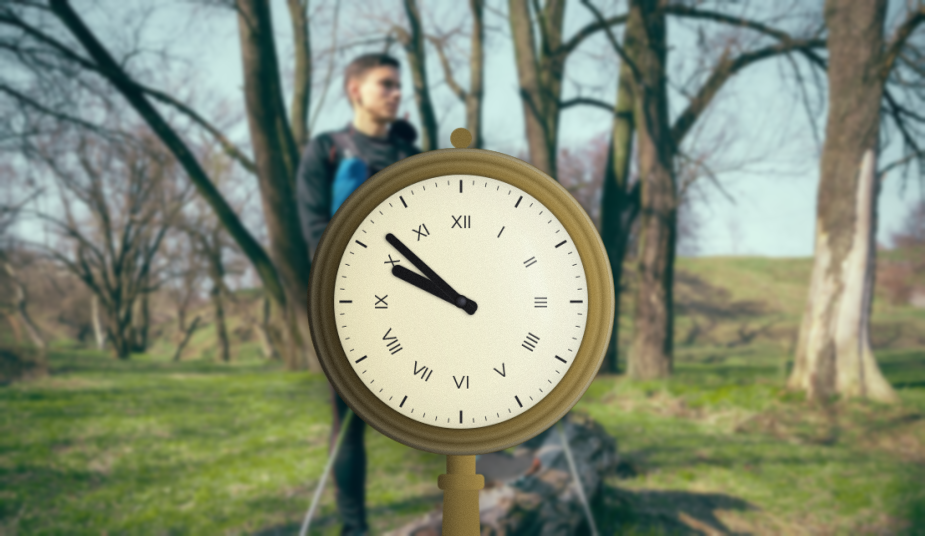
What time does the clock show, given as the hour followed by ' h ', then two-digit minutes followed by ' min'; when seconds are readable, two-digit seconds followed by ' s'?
9 h 52 min
